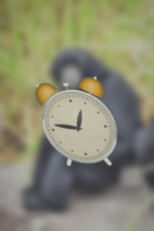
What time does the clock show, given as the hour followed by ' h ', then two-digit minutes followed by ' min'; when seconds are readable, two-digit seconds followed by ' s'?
12 h 47 min
